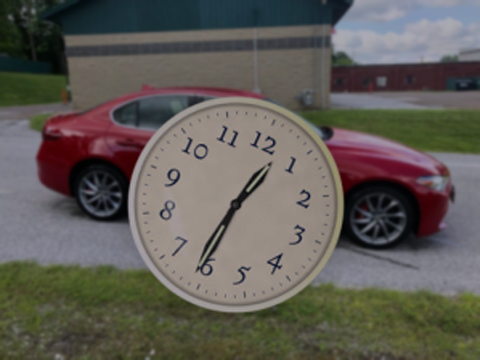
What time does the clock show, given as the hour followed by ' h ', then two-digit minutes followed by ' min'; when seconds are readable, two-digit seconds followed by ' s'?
12 h 31 min
